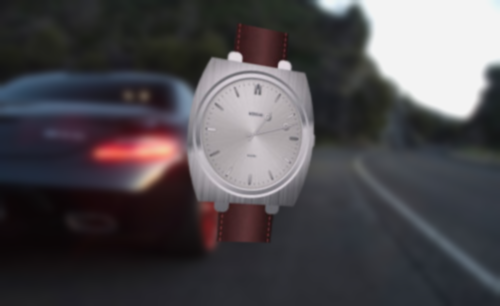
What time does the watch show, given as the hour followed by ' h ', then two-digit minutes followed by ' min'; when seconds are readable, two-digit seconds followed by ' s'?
1 h 12 min
